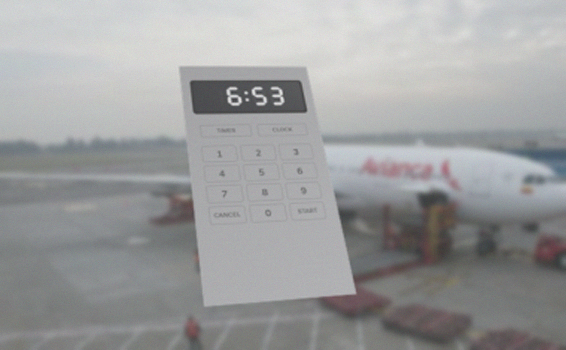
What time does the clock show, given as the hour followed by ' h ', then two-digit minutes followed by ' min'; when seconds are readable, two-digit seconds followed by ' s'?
6 h 53 min
